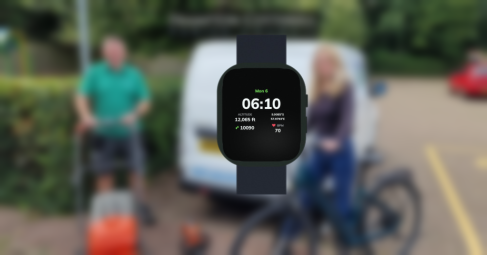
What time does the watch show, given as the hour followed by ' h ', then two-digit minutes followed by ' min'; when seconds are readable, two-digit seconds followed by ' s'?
6 h 10 min
